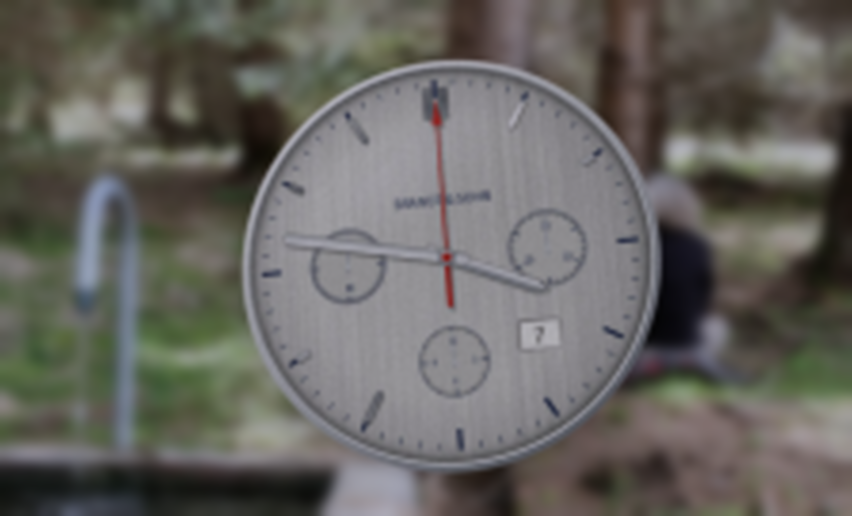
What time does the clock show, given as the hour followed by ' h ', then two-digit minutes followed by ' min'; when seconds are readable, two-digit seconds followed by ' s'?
3 h 47 min
